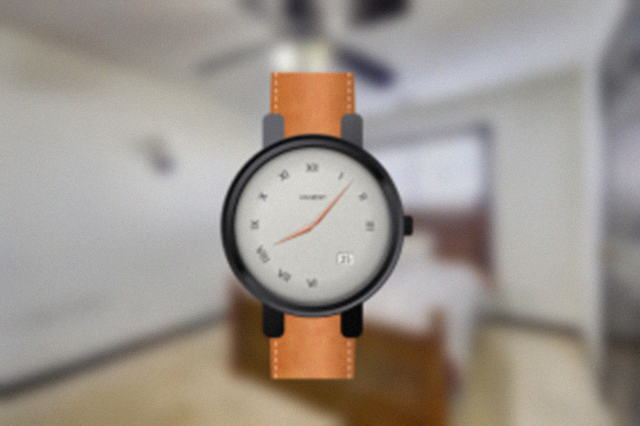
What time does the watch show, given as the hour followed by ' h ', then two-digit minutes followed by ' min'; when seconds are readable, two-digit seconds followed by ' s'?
8 h 07 min
